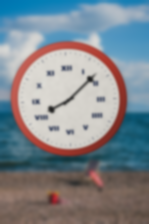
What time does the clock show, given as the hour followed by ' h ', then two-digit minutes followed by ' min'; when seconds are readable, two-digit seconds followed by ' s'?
8 h 08 min
